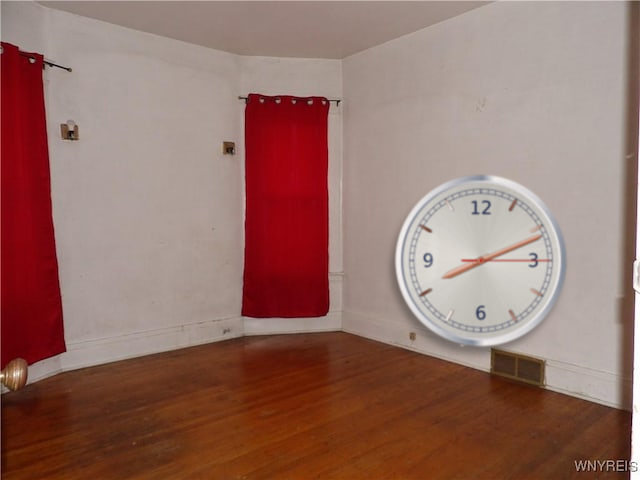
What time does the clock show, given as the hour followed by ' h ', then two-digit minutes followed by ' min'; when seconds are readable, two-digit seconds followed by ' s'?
8 h 11 min 15 s
